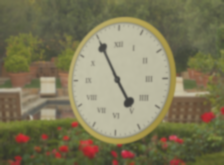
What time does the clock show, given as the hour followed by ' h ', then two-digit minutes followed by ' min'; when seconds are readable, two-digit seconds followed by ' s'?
4 h 55 min
